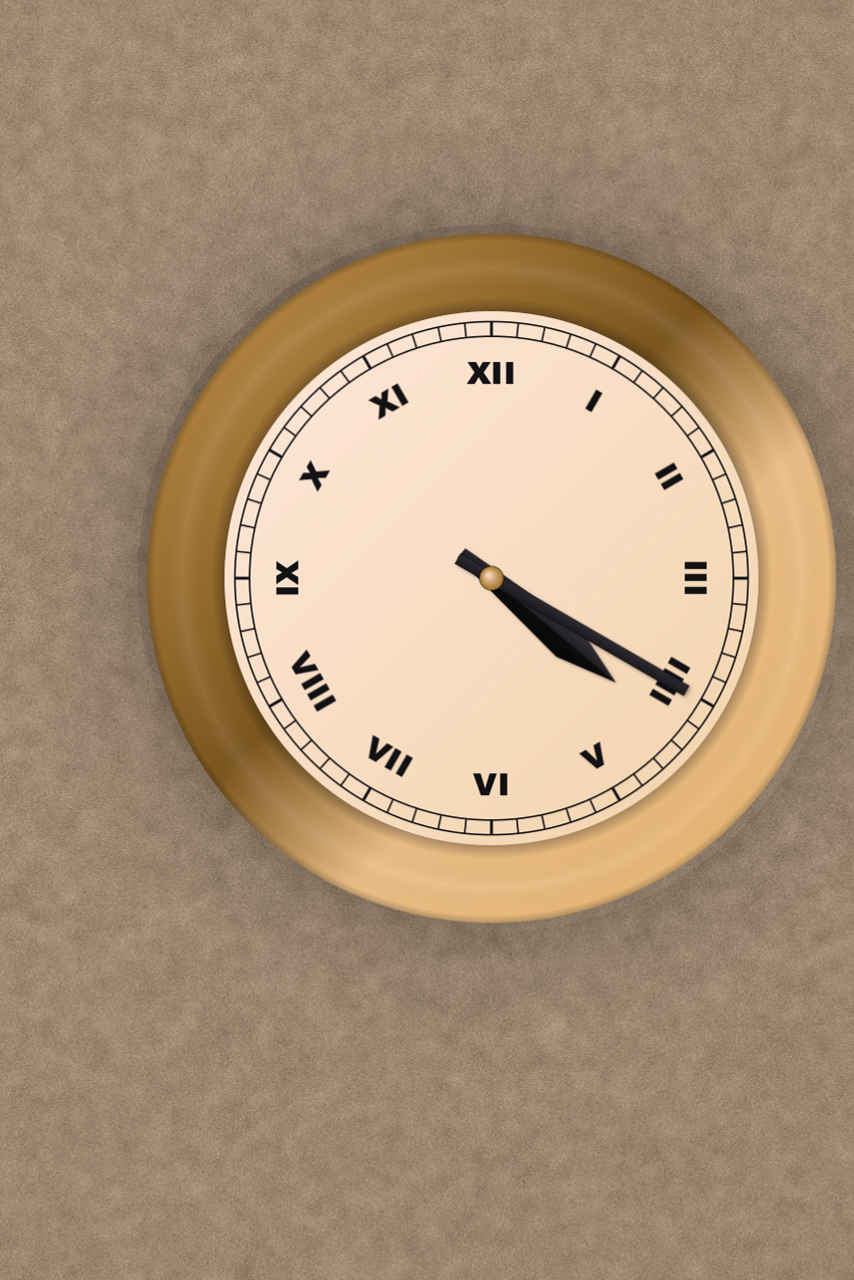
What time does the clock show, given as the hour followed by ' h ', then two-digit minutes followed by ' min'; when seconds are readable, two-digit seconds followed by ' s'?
4 h 20 min
